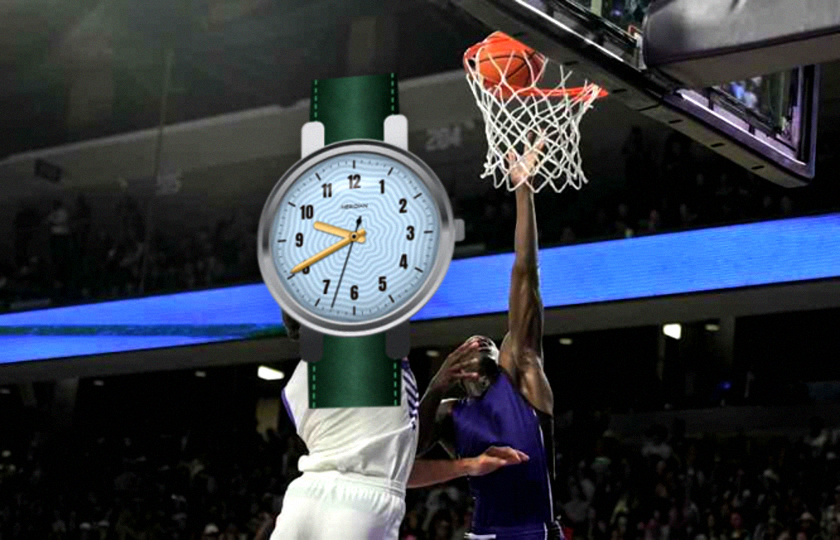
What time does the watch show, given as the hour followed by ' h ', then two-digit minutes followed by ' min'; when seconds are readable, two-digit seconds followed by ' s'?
9 h 40 min 33 s
